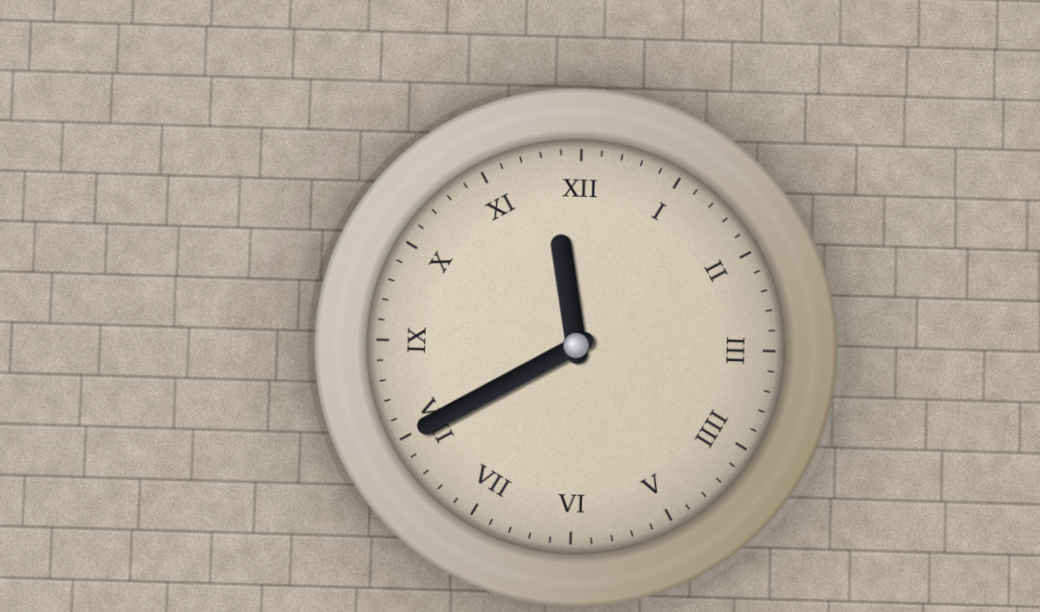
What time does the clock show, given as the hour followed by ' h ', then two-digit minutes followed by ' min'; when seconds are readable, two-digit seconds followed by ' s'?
11 h 40 min
